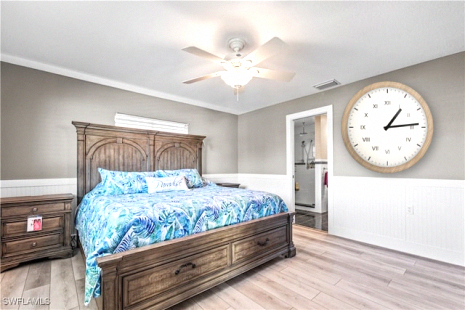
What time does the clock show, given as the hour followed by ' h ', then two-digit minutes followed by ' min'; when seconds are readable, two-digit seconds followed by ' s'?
1 h 14 min
